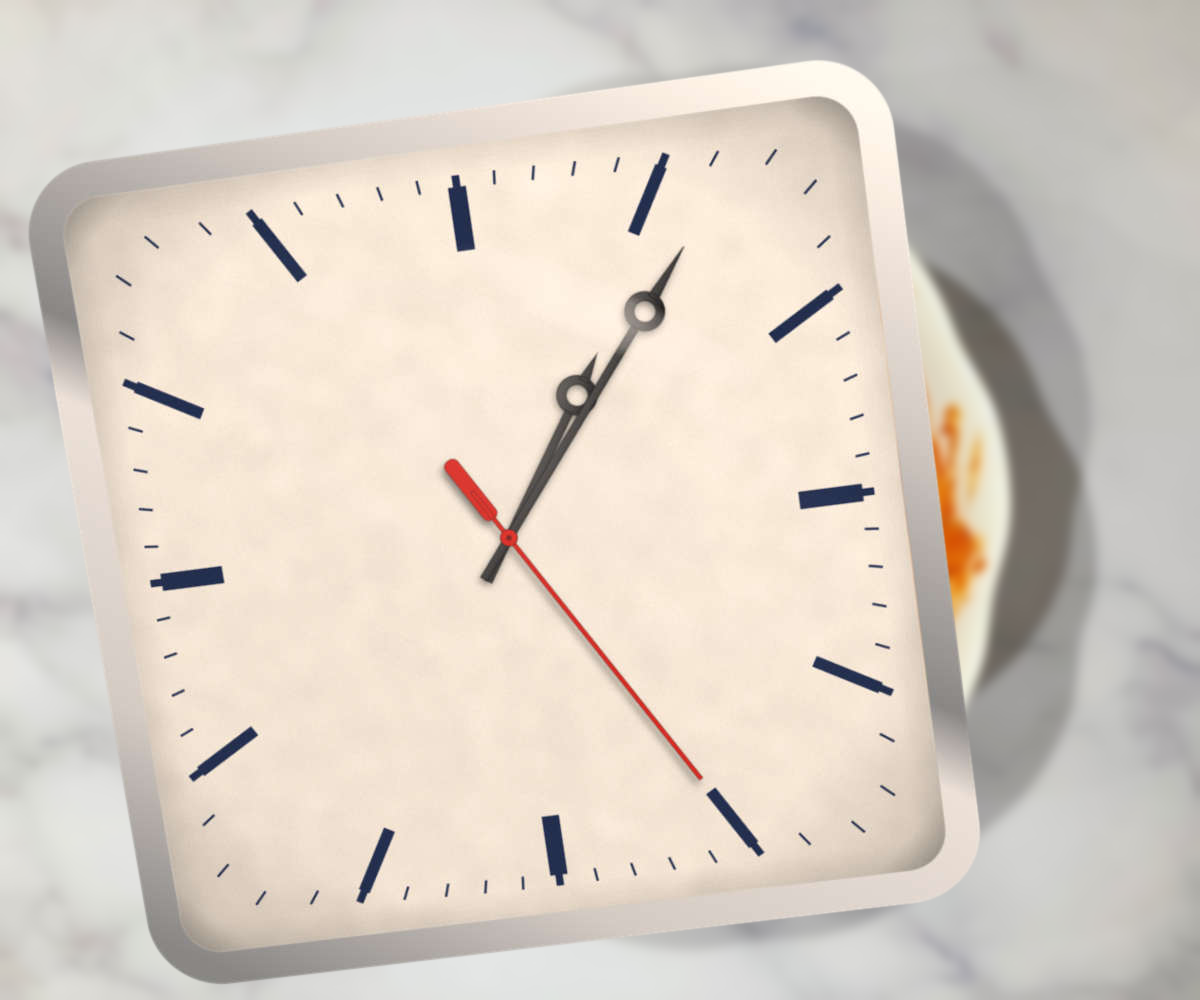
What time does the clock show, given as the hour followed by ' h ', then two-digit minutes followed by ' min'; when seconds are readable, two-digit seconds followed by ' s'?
1 h 06 min 25 s
